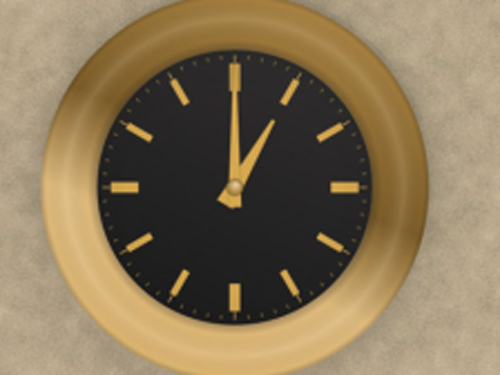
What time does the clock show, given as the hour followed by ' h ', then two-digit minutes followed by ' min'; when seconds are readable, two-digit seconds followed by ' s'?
1 h 00 min
